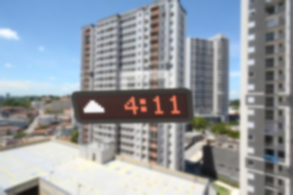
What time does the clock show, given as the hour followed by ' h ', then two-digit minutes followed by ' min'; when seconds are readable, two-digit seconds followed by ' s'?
4 h 11 min
